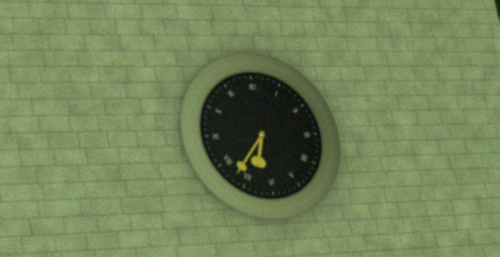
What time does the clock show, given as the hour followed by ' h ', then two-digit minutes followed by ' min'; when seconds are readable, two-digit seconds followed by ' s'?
6 h 37 min
